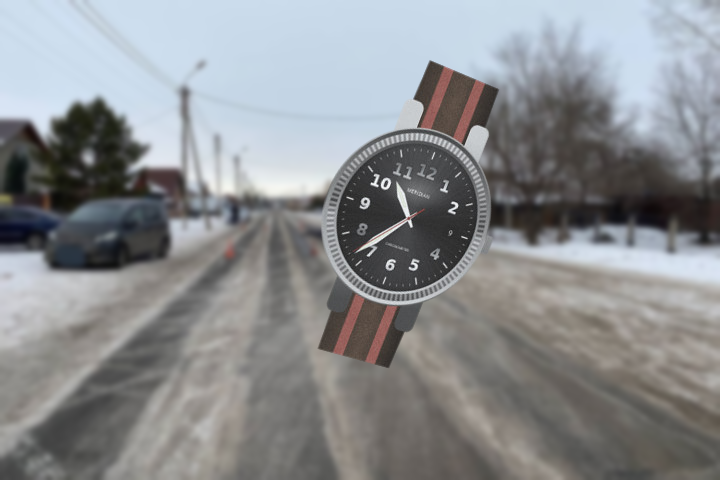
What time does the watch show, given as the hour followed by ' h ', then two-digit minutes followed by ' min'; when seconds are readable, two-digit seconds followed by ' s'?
10 h 36 min 37 s
